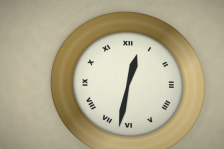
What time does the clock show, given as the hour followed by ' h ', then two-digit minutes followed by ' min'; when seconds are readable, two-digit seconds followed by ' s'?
12 h 32 min
